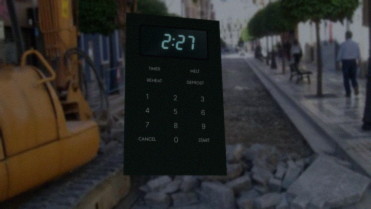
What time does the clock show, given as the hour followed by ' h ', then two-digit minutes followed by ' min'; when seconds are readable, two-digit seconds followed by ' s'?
2 h 27 min
